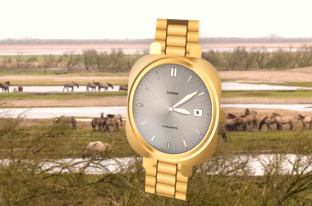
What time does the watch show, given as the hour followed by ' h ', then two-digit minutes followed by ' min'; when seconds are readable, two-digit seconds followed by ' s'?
3 h 09 min
